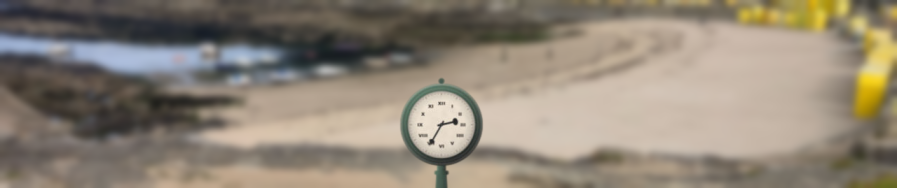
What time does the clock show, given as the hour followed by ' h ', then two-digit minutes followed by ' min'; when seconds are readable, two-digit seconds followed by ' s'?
2 h 35 min
